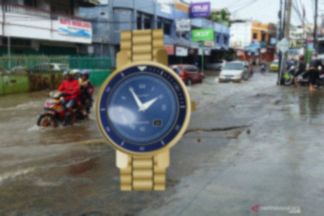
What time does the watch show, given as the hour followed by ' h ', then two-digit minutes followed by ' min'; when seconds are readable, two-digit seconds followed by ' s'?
1 h 55 min
